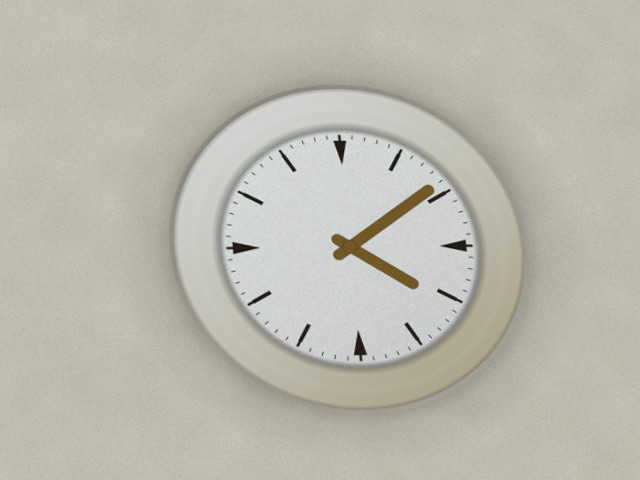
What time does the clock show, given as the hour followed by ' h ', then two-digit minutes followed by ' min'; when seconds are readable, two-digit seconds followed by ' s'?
4 h 09 min
